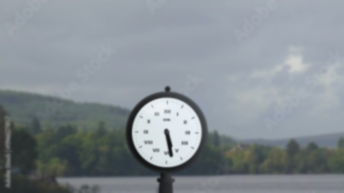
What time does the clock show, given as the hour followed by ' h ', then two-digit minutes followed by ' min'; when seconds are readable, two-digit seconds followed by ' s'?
5 h 28 min
